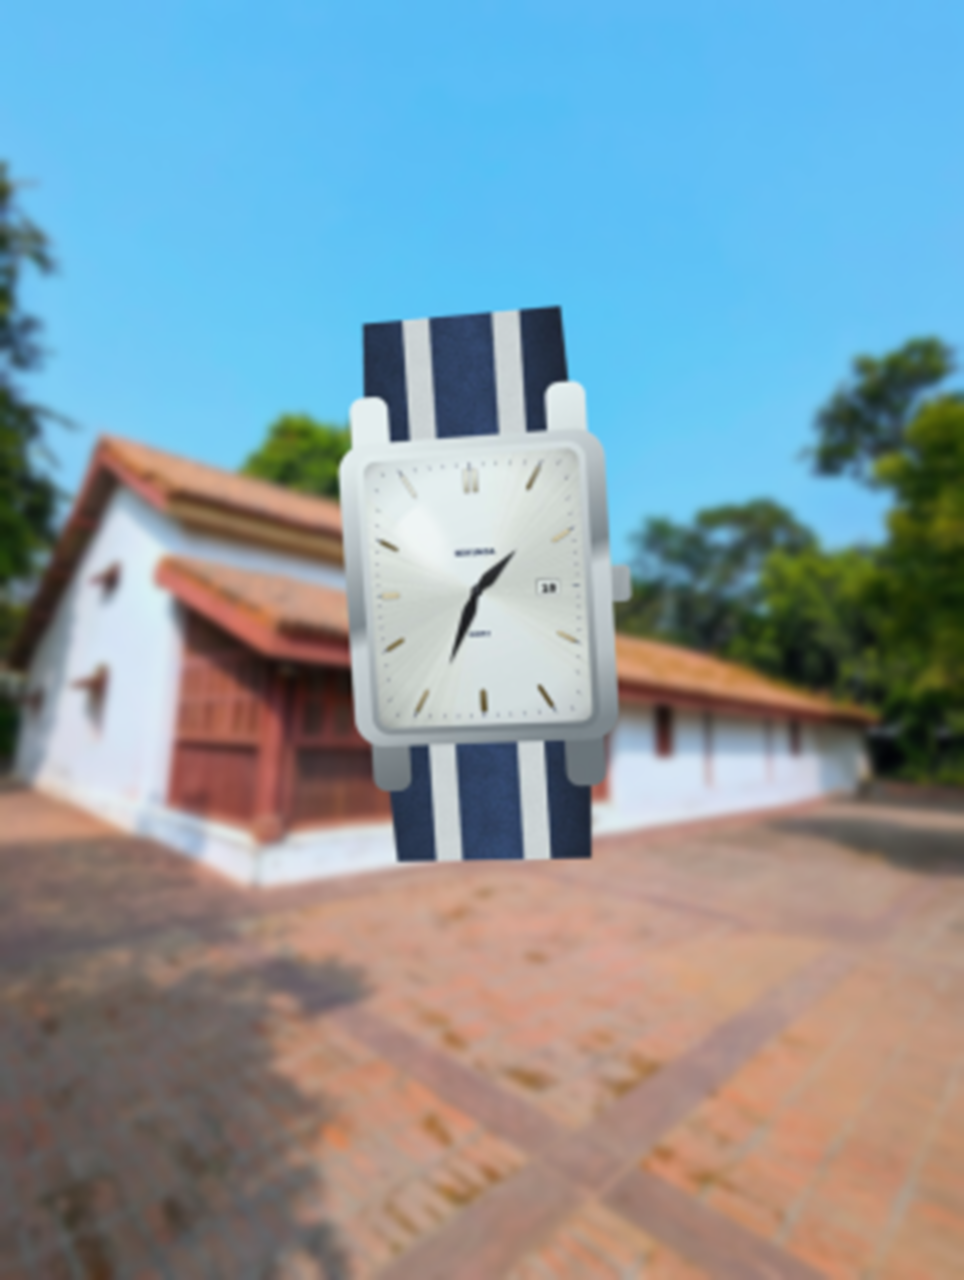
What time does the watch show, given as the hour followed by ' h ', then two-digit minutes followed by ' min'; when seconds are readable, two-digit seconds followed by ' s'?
1 h 34 min
